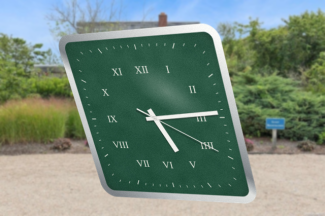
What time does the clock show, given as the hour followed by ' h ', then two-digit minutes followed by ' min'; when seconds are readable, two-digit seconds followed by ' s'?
5 h 14 min 20 s
